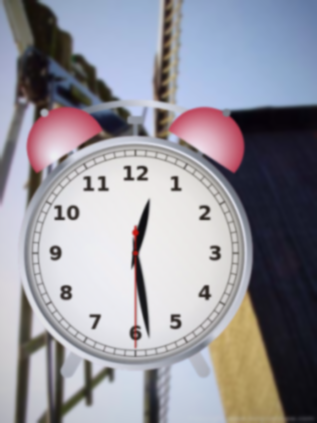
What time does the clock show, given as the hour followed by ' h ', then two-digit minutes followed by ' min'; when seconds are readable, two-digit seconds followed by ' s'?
12 h 28 min 30 s
